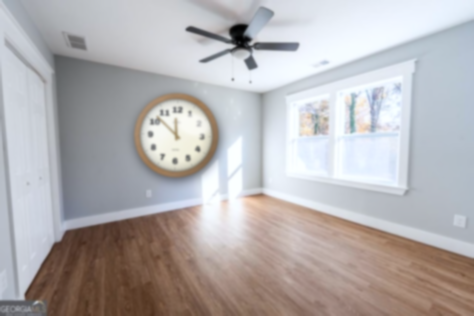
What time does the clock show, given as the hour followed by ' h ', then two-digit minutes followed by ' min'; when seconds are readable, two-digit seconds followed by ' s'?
11 h 52 min
